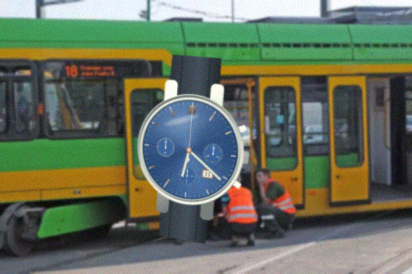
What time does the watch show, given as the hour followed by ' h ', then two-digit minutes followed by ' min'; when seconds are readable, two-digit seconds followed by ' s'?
6 h 21 min
